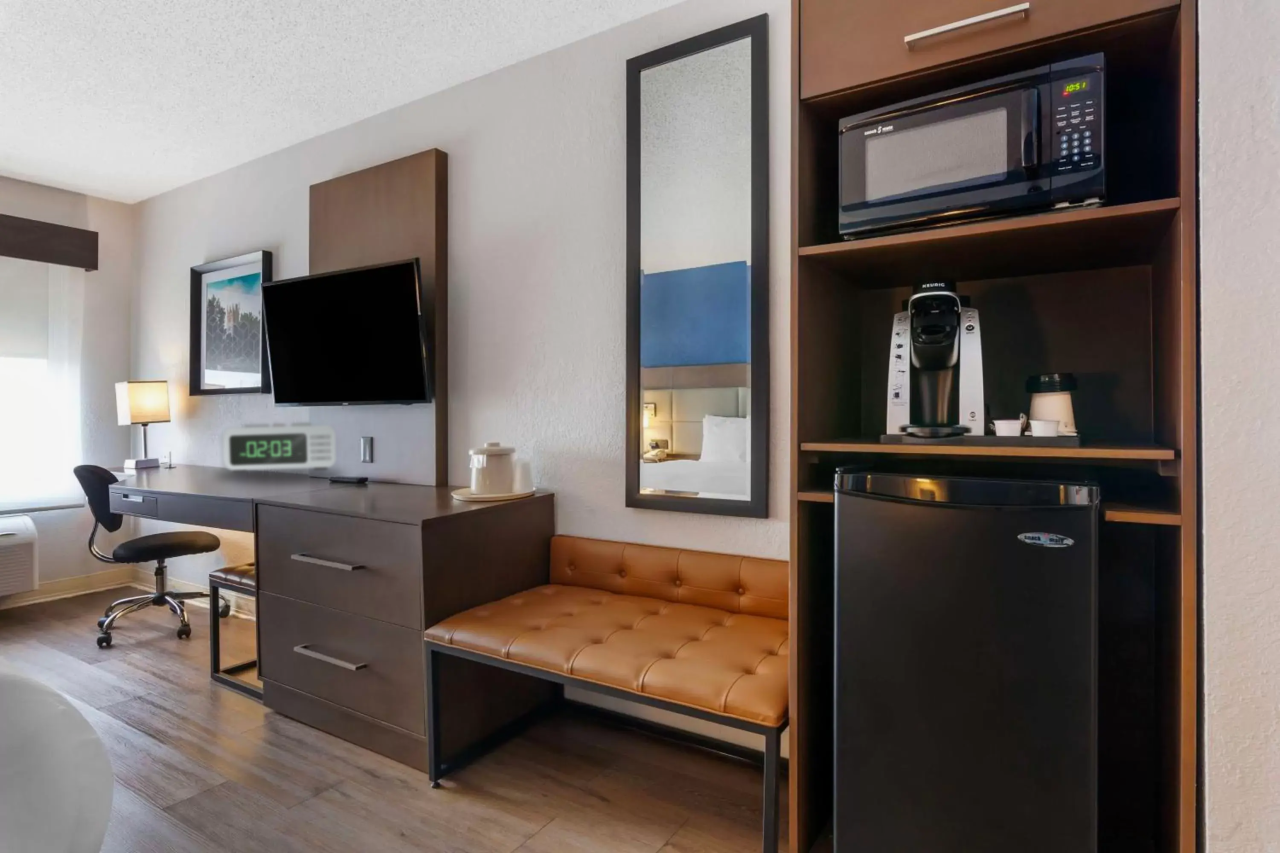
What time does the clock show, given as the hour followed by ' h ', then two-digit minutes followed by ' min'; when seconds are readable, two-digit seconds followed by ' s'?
2 h 03 min
